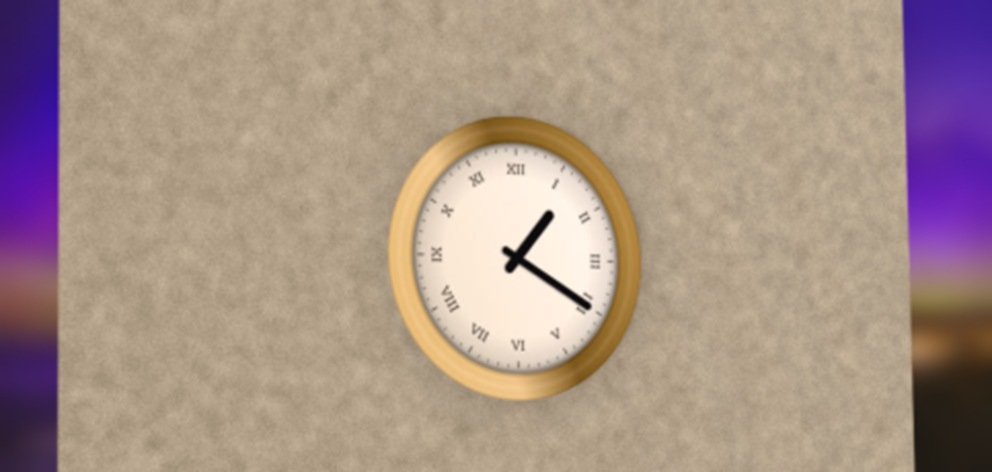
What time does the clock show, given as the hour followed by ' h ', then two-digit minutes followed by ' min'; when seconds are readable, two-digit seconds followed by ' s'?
1 h 20 min
